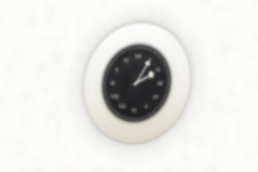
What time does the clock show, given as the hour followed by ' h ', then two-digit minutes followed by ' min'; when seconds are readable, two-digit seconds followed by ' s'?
2 h 05 min
